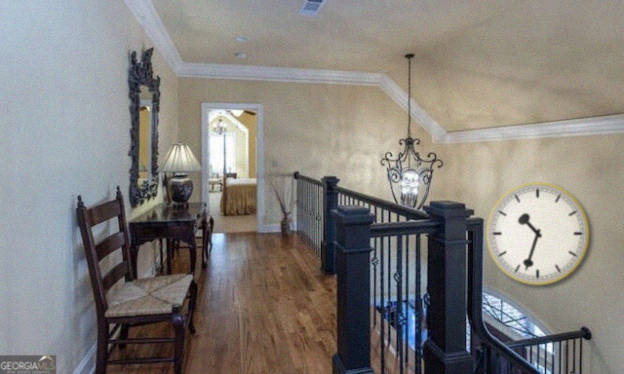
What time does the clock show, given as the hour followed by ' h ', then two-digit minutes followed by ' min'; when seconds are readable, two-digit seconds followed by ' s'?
10 h 33 min
